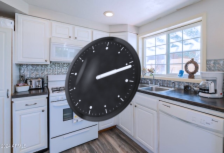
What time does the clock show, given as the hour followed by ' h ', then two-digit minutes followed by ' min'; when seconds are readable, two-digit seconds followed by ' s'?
2 h 11 min
